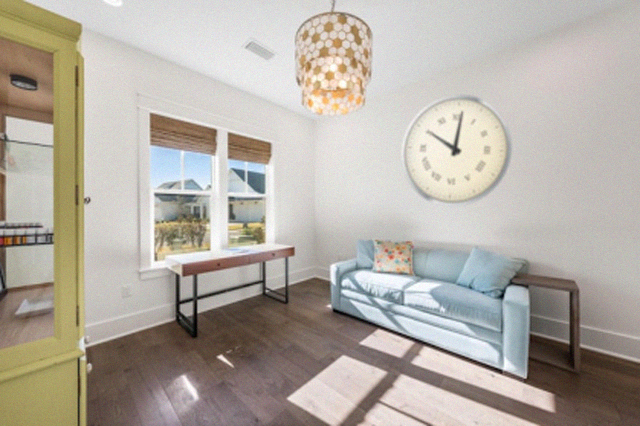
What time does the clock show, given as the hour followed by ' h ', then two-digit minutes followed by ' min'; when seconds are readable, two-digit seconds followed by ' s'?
10 h 01 min
